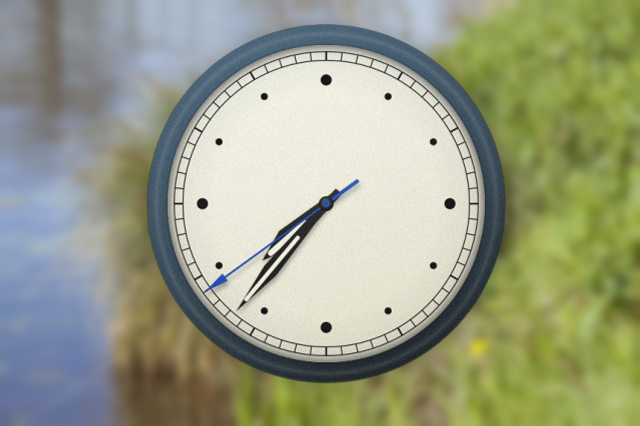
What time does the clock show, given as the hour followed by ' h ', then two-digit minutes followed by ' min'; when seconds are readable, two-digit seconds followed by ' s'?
7 h 36 min 39 s
